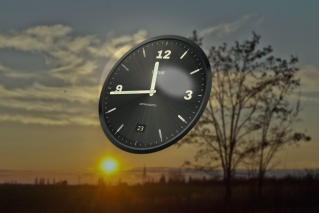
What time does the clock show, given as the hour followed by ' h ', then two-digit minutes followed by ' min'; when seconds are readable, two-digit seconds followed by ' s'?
11 h 44 min
